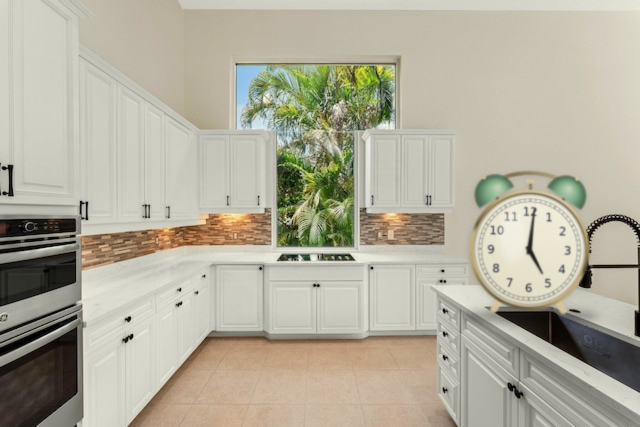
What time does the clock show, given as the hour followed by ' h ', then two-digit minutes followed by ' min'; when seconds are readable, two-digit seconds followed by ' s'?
5 h 01 min
